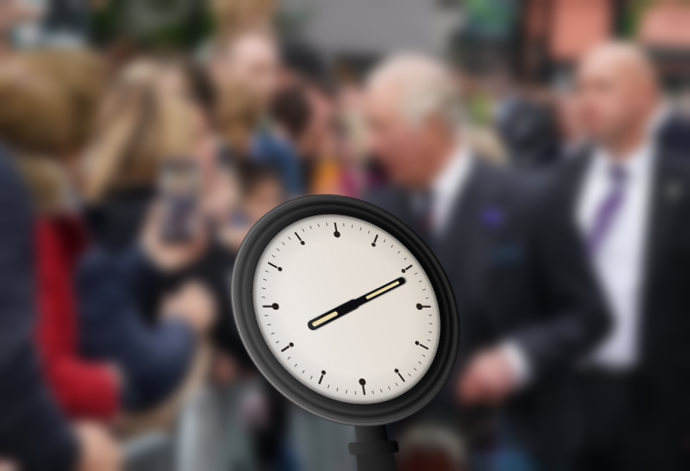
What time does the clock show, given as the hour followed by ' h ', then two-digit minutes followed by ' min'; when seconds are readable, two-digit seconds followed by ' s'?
8 h 11 min
